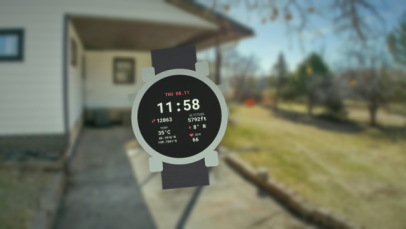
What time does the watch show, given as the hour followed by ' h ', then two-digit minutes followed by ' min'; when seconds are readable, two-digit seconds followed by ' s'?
11 h 58 min
